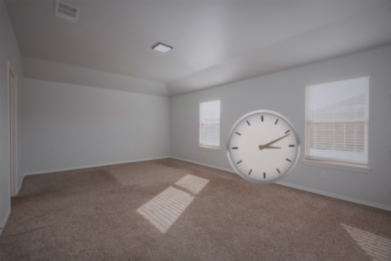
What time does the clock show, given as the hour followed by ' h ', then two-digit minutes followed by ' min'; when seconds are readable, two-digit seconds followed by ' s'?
3 h 11 min
